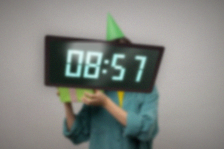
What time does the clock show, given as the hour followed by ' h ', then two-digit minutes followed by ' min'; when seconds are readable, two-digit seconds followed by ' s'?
8 h 57 min
